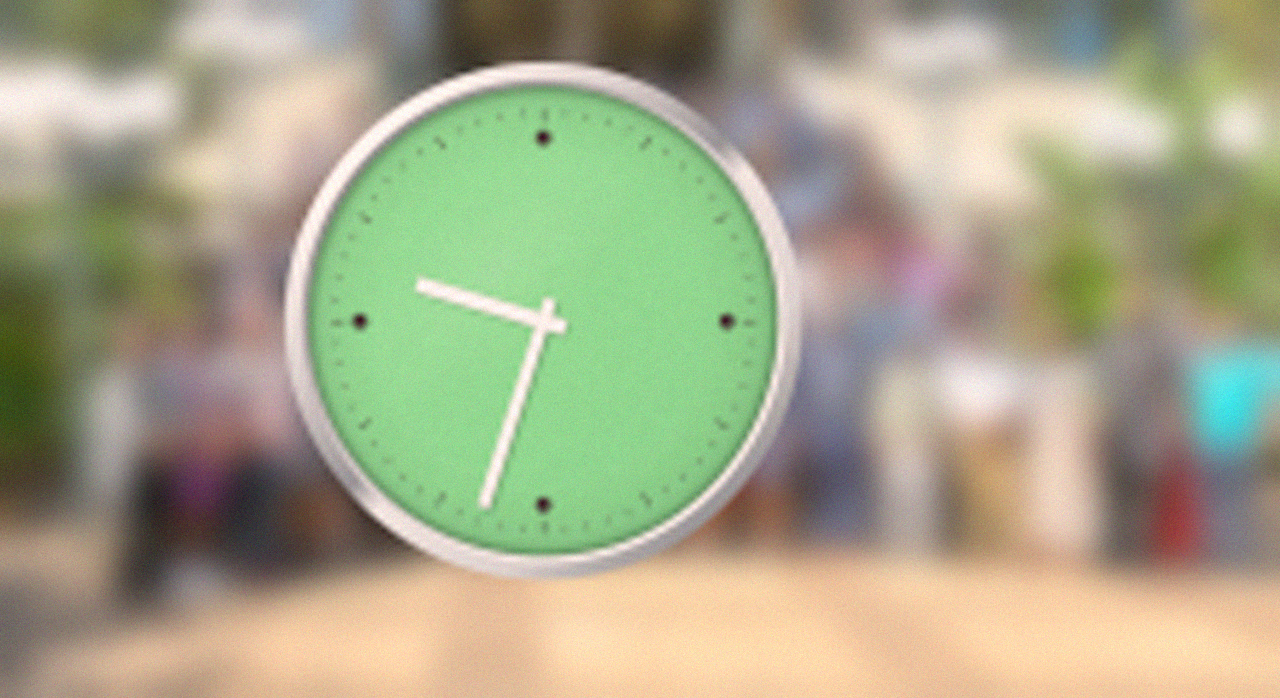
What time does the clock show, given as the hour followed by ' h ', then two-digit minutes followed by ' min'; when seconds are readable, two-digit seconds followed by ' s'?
9 h 33 min
